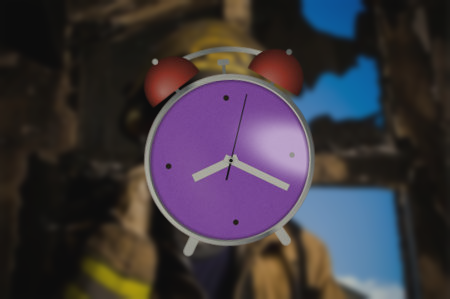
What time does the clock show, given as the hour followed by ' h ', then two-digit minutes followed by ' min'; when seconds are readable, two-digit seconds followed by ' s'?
8 h 20 min 03 s
